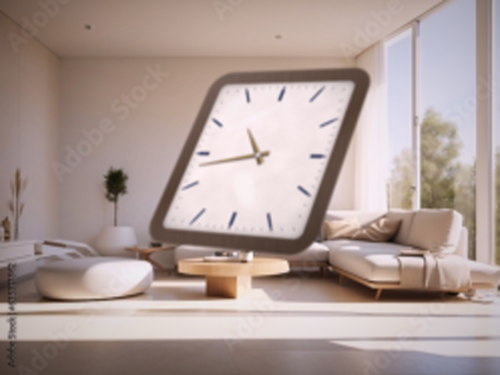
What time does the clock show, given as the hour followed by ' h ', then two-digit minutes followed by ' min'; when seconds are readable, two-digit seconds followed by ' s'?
10 h 43 min
